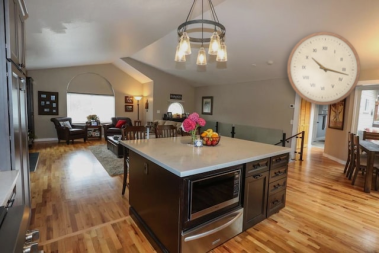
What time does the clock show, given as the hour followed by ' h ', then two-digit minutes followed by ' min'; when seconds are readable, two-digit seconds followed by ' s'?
10 h 17 min
